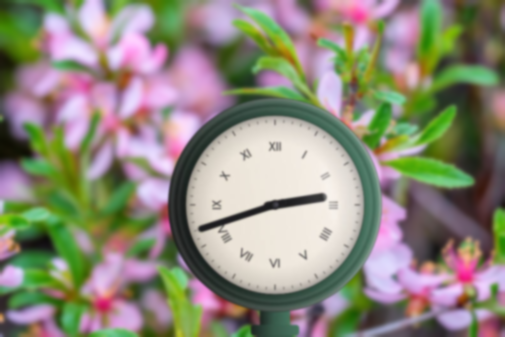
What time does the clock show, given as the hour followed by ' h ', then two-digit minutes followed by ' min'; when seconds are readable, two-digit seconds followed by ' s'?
2 h 42 min
